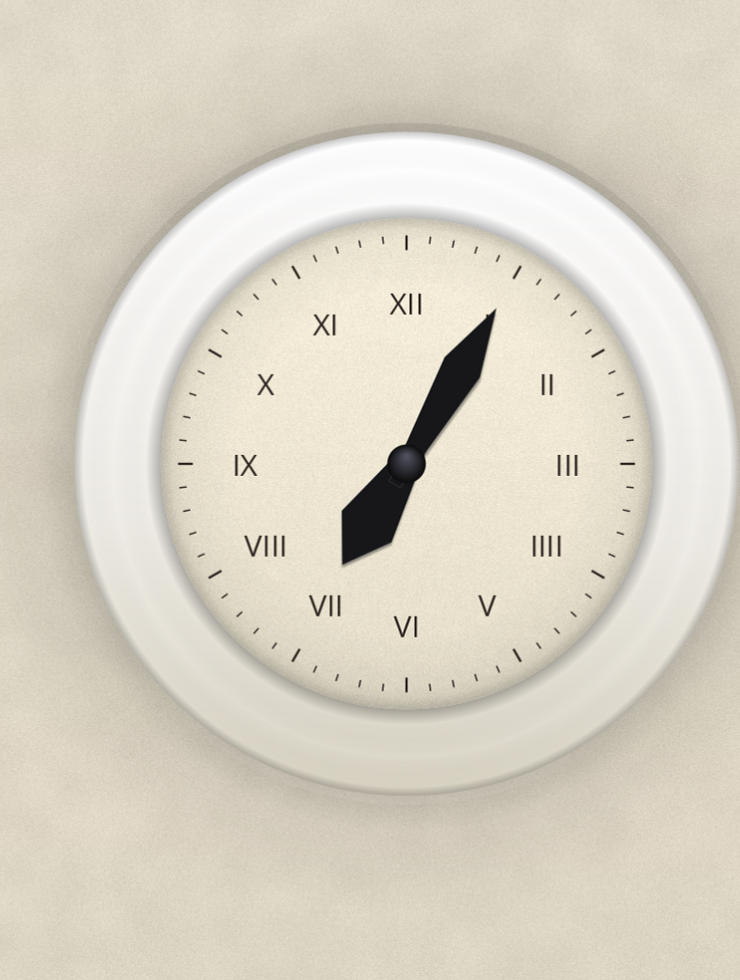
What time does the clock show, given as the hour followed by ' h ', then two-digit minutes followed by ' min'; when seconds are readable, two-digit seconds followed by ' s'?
7 h 05 min
